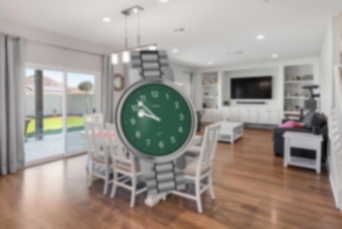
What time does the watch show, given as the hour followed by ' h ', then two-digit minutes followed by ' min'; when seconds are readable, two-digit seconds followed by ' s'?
9 h 53 min
